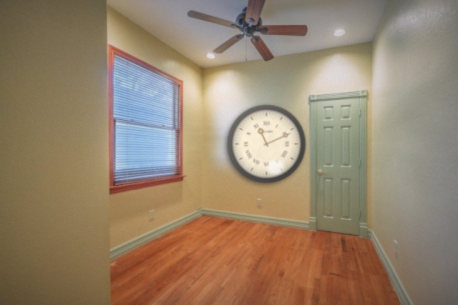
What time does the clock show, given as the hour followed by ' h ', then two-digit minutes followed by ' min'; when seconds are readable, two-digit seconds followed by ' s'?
11 h 11 min
